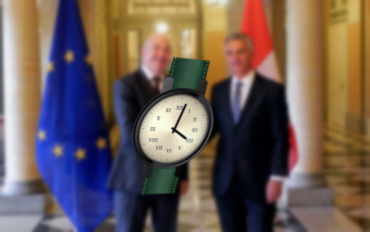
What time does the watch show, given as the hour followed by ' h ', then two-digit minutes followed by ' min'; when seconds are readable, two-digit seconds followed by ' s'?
4 h 02 min
